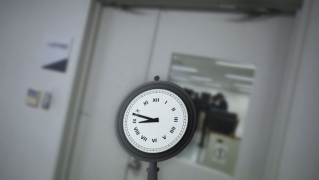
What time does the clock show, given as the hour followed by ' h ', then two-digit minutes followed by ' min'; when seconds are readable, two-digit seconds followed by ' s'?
8 h 48 min
